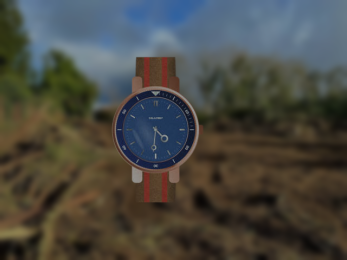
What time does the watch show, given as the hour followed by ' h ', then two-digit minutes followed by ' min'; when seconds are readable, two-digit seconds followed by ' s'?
4 h 31 min
